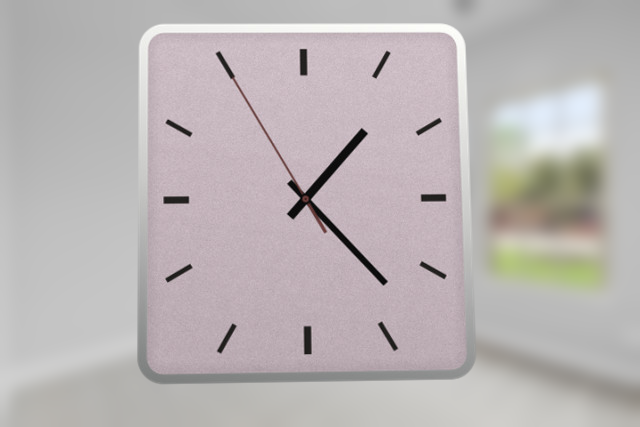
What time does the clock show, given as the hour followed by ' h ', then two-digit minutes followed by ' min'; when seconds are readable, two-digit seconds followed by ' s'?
1 h 22 min 55 s
